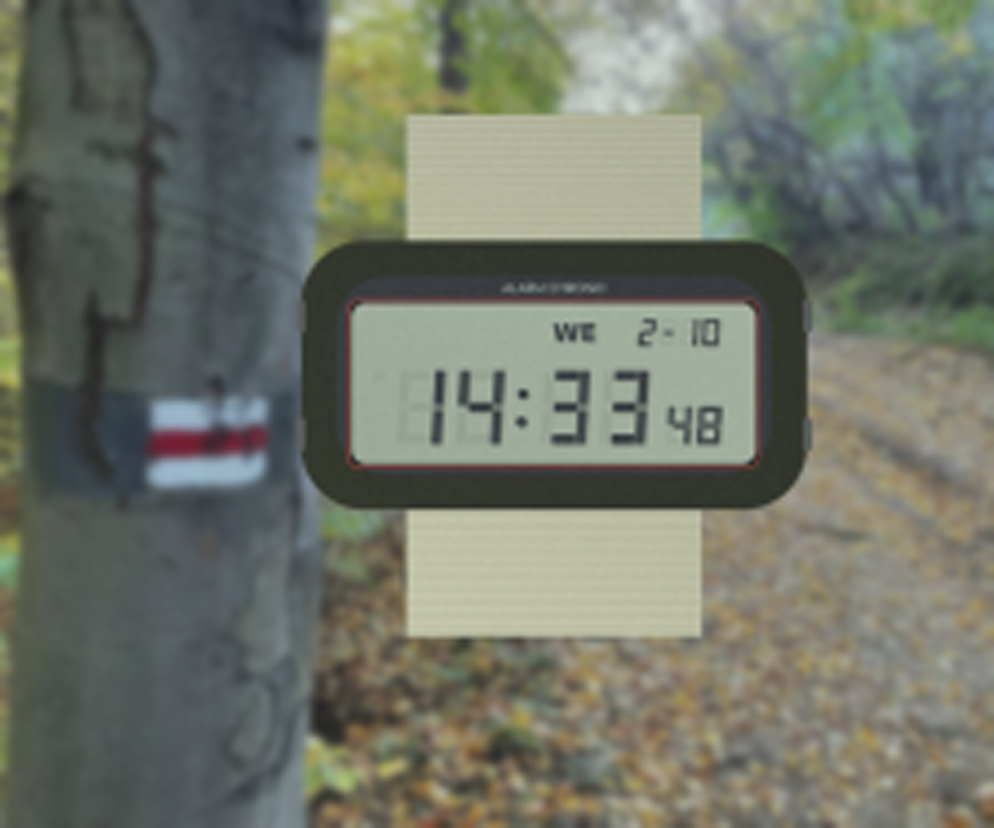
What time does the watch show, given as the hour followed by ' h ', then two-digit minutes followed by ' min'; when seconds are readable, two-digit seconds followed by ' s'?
14 h 33 min 48 s
